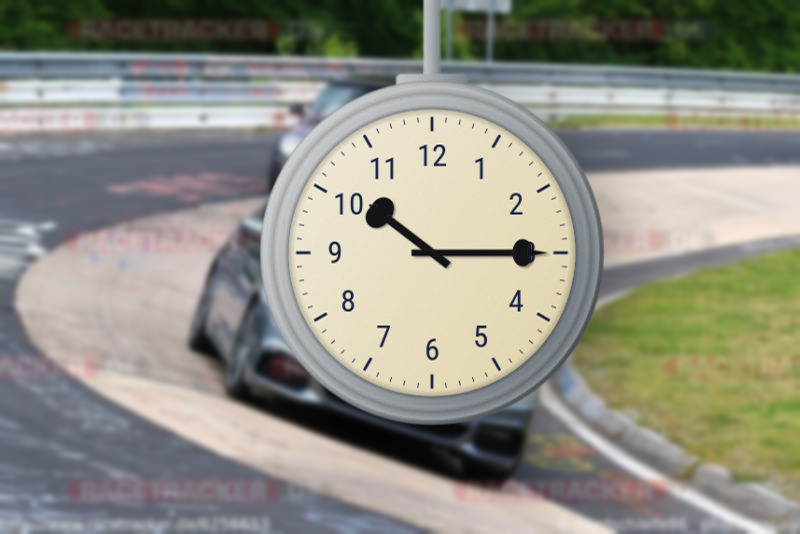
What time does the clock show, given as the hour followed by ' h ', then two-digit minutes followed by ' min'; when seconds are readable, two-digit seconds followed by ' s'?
10 h 15 min
